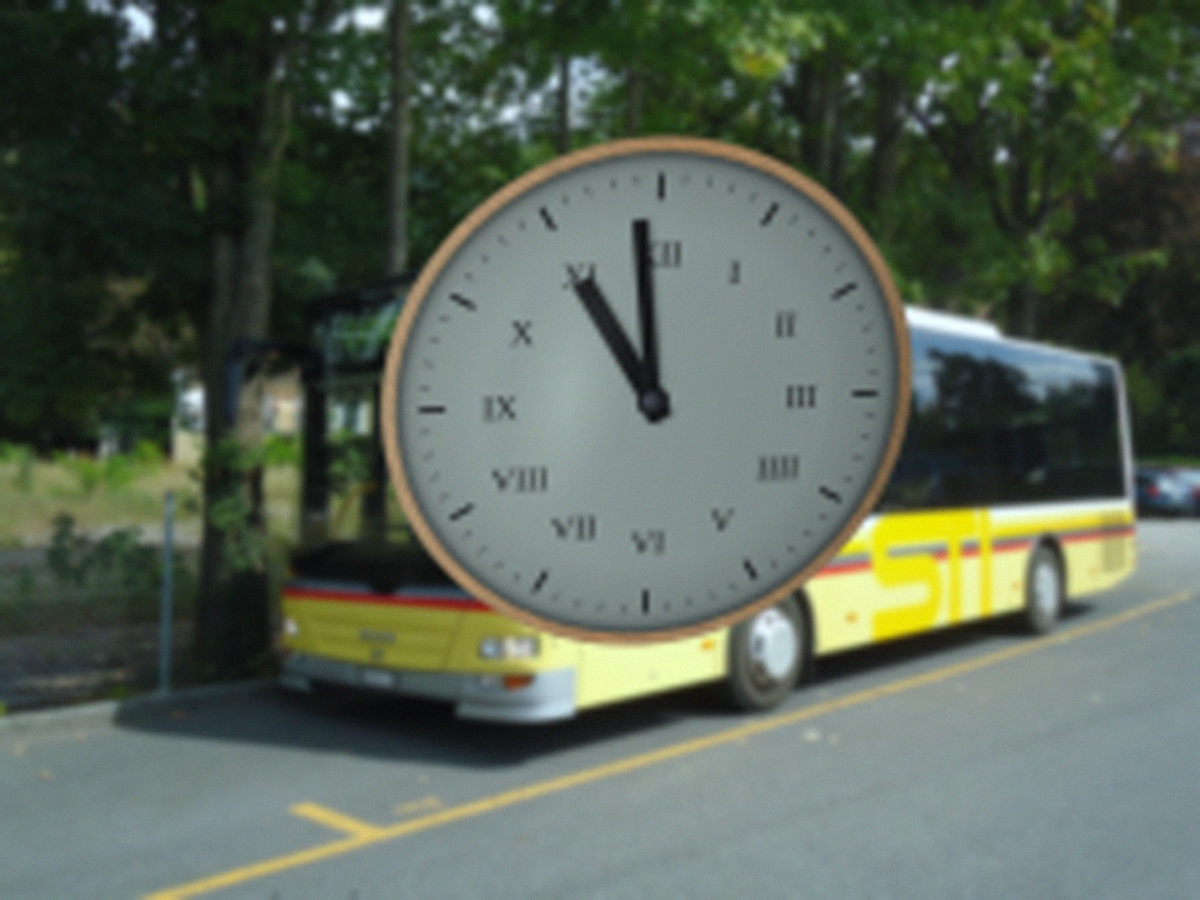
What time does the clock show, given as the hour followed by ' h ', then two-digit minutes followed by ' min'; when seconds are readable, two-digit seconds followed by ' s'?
10 h 59 min
